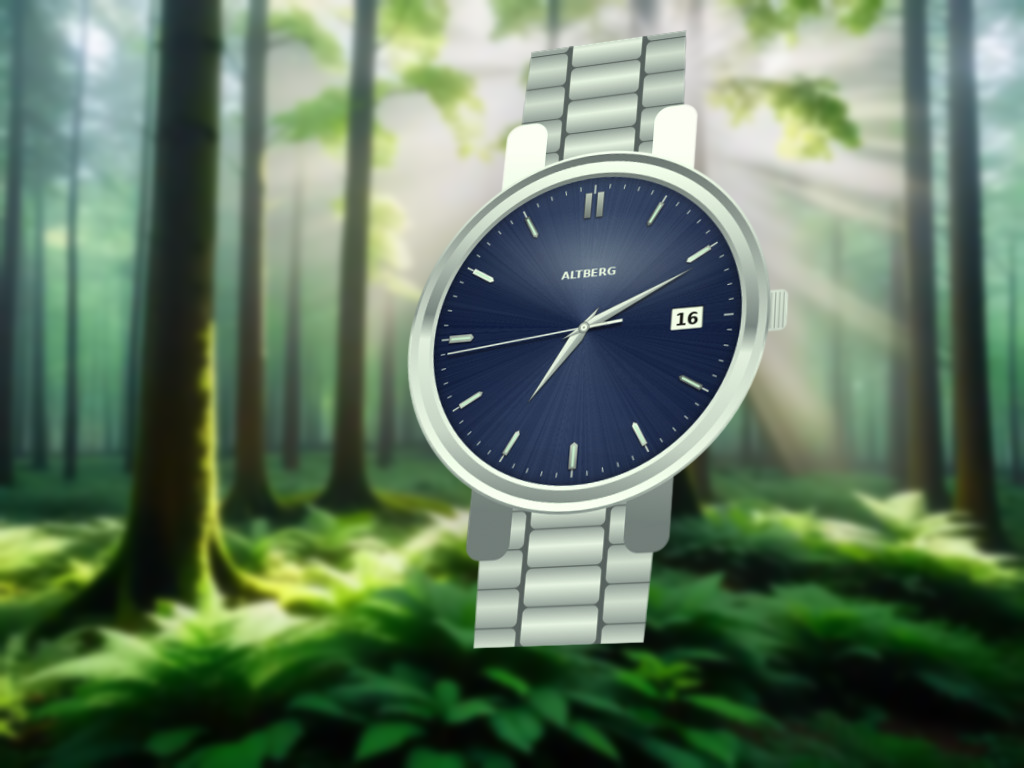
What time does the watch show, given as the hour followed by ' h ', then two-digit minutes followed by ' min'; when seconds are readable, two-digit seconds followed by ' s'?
7 h 10 min 44 s
